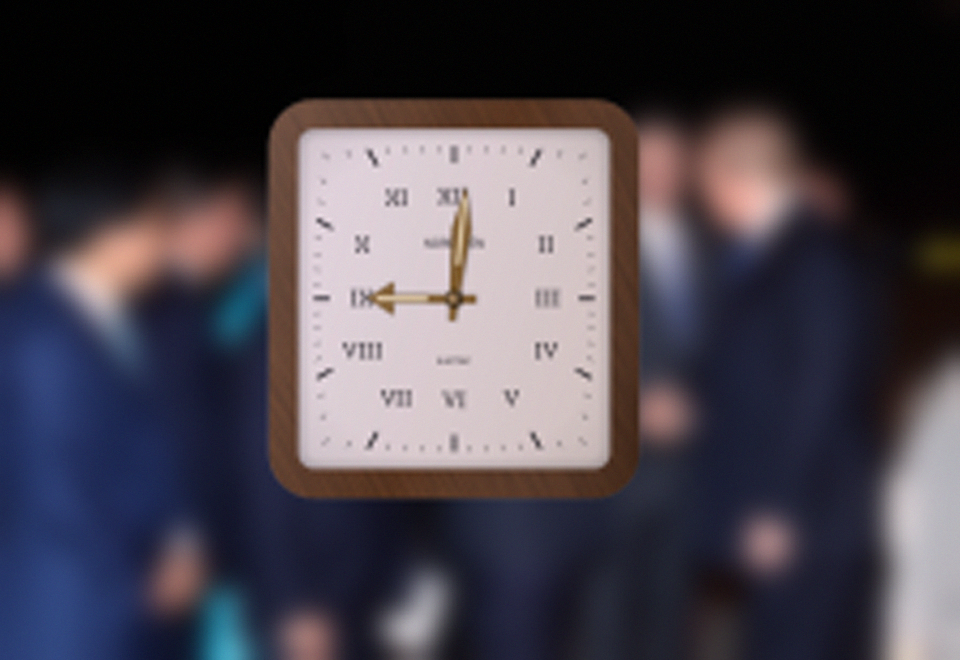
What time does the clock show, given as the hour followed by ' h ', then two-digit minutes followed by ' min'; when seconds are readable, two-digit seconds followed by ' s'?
9 h 01 min
